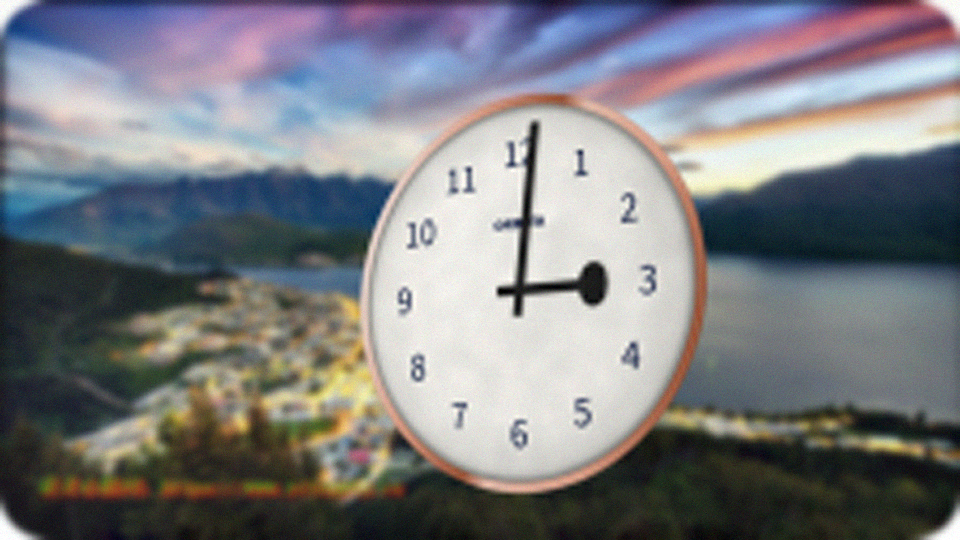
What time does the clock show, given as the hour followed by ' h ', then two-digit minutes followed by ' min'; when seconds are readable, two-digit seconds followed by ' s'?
3 h 01 min
